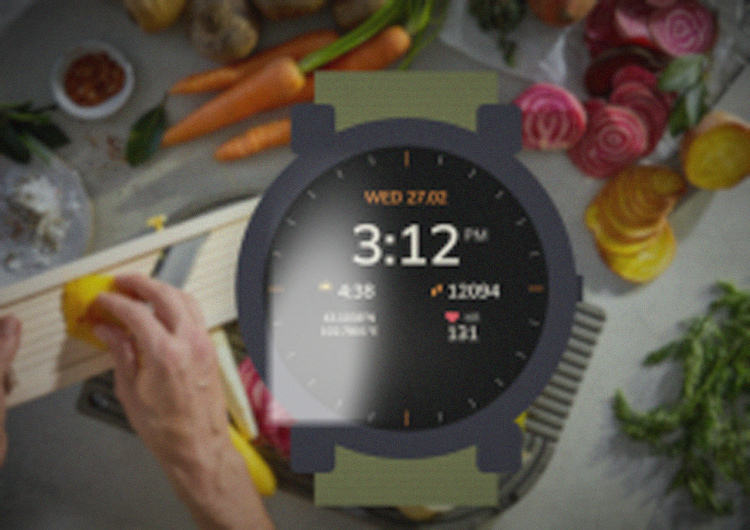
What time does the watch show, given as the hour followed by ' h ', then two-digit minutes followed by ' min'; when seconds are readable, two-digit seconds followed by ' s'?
3 h 12 min
